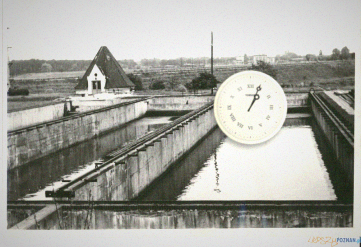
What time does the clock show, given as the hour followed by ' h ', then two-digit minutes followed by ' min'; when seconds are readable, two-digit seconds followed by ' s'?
1 h 04 min
